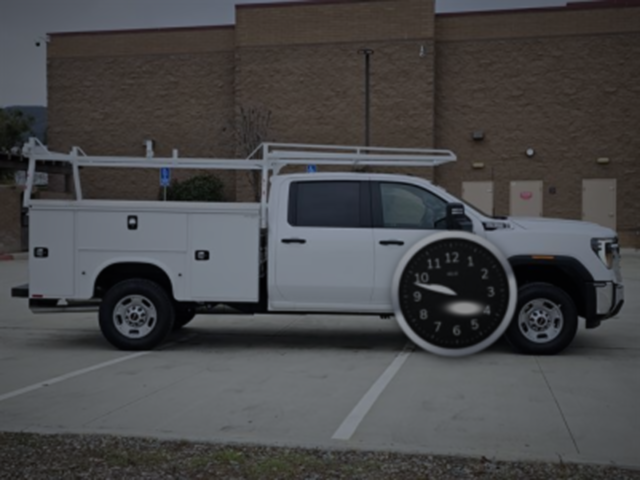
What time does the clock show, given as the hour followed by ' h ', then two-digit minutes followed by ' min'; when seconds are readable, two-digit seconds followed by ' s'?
9 h 48 min
